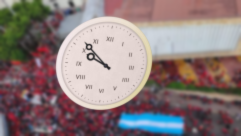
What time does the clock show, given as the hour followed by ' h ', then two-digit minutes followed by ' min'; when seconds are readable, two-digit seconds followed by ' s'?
9 h 52 min
